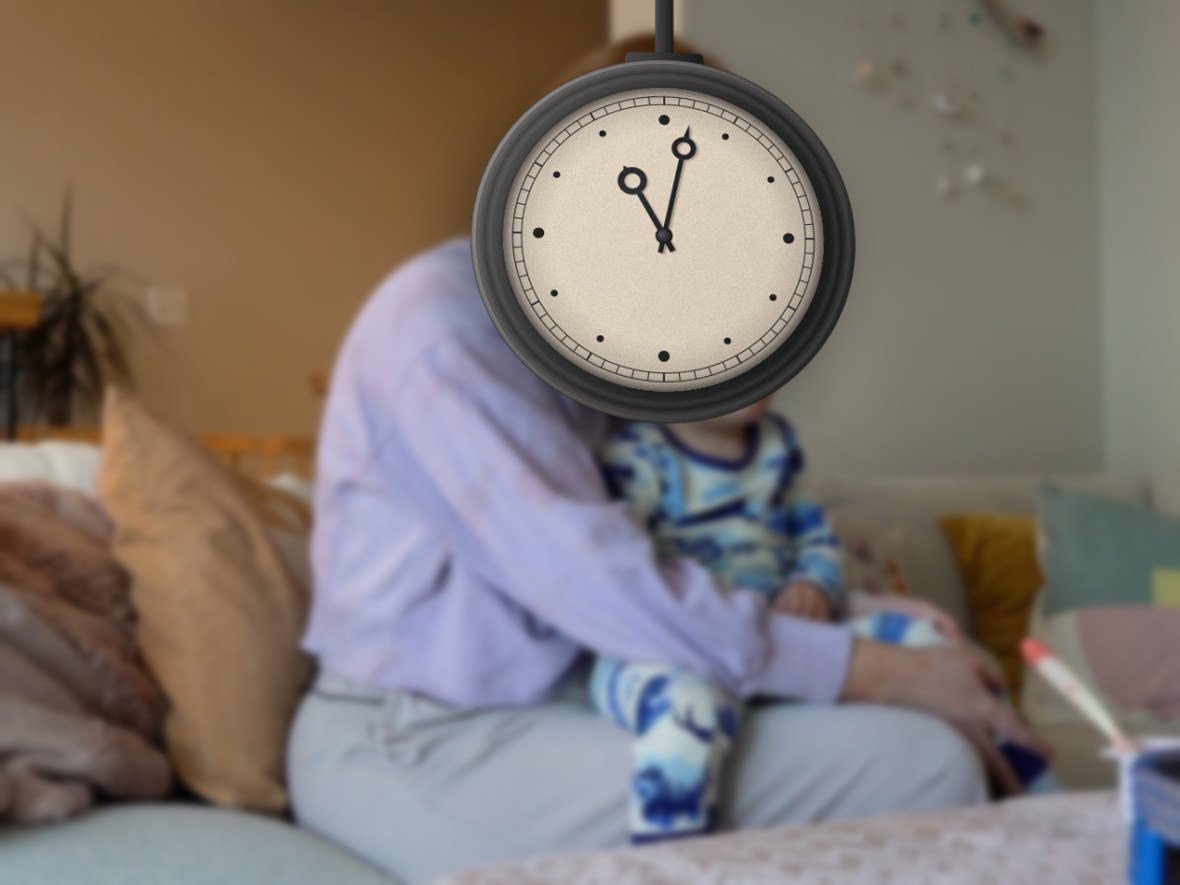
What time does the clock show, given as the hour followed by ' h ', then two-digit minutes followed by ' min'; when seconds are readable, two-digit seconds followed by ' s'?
11 h 02 min
